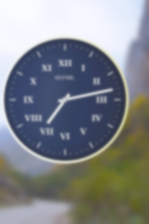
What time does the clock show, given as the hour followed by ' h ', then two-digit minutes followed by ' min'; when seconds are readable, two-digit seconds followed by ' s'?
7 h 13 min
